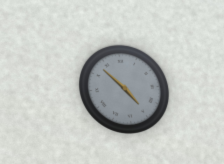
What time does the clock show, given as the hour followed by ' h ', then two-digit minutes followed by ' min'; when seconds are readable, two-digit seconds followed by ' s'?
4 h 53 min
